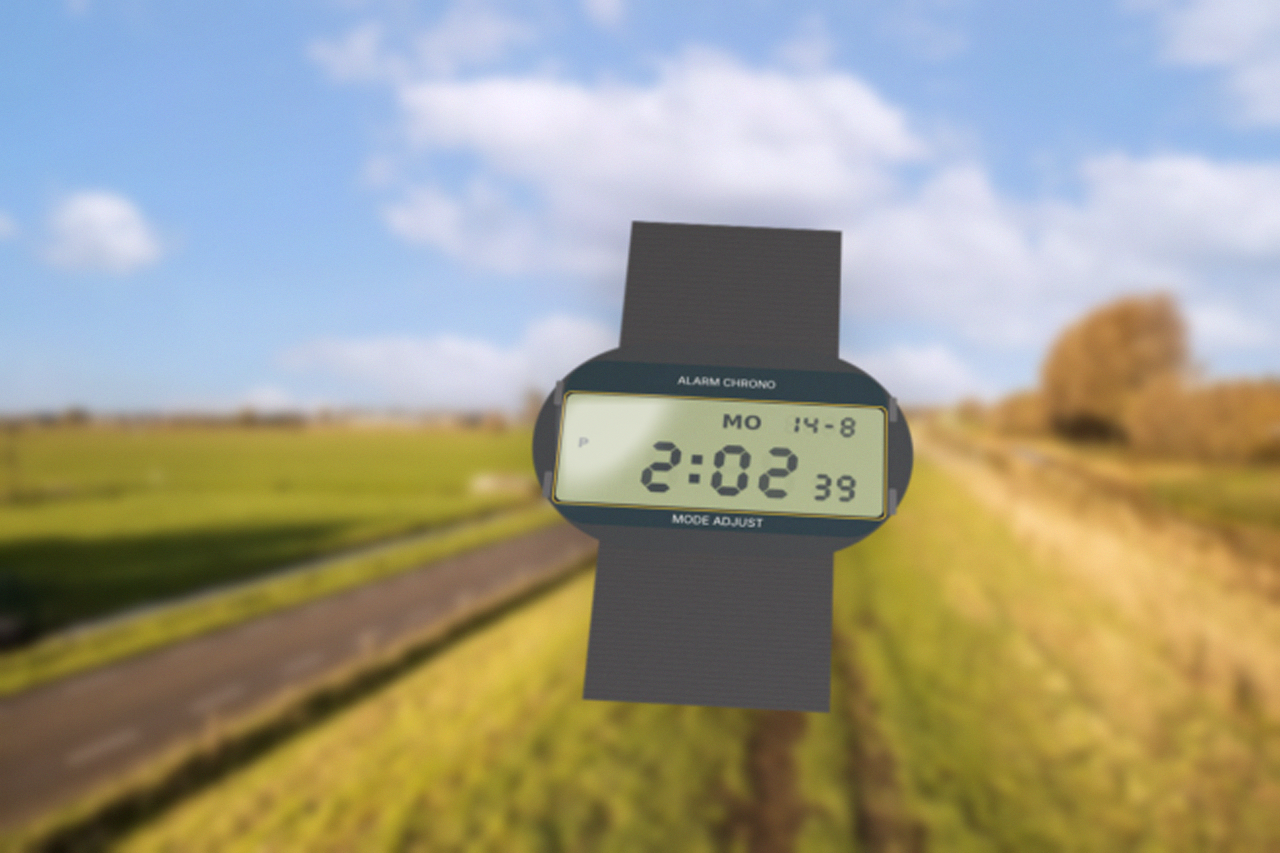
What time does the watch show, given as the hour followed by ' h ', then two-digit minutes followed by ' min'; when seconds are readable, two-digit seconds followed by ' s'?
2 h 02 min 39 s
